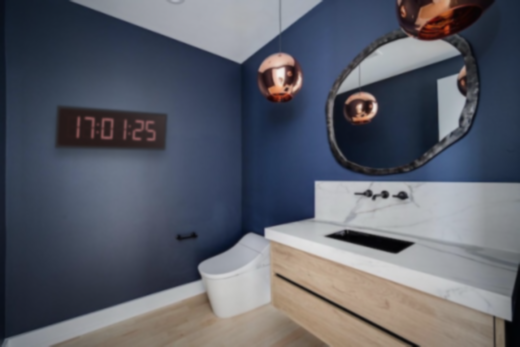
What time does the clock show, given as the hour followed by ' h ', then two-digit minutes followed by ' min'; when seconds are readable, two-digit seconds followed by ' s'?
17 h 01 min 25 s
